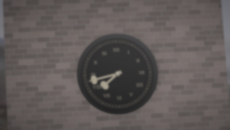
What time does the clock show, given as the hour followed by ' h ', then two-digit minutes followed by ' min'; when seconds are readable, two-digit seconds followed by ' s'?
7 h 43 min
